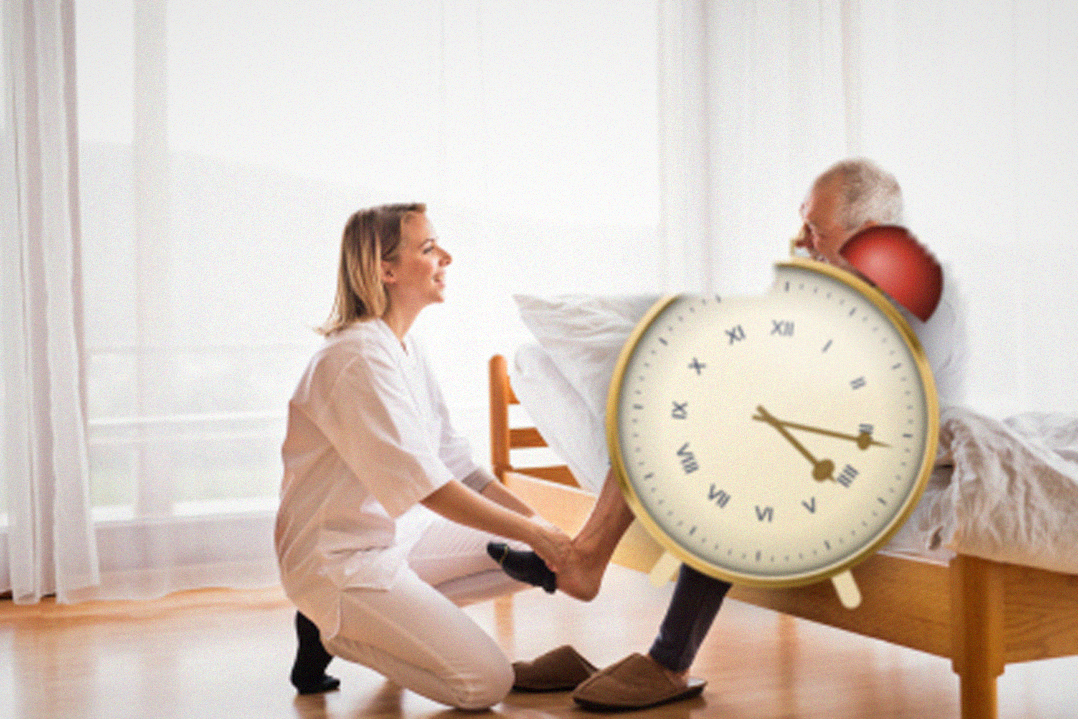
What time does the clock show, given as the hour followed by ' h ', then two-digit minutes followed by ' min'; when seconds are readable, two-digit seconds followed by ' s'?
4 h 16 min
